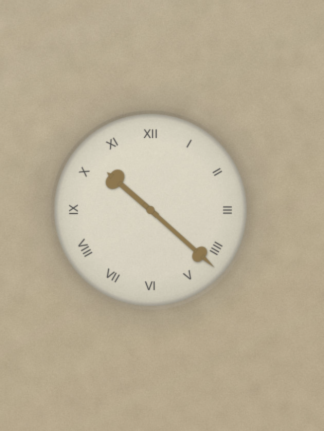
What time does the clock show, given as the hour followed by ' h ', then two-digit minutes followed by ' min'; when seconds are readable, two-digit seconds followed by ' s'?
10 h 22 min
